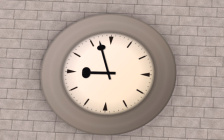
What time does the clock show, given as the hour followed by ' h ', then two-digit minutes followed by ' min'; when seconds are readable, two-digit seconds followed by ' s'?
8 h 57 min
